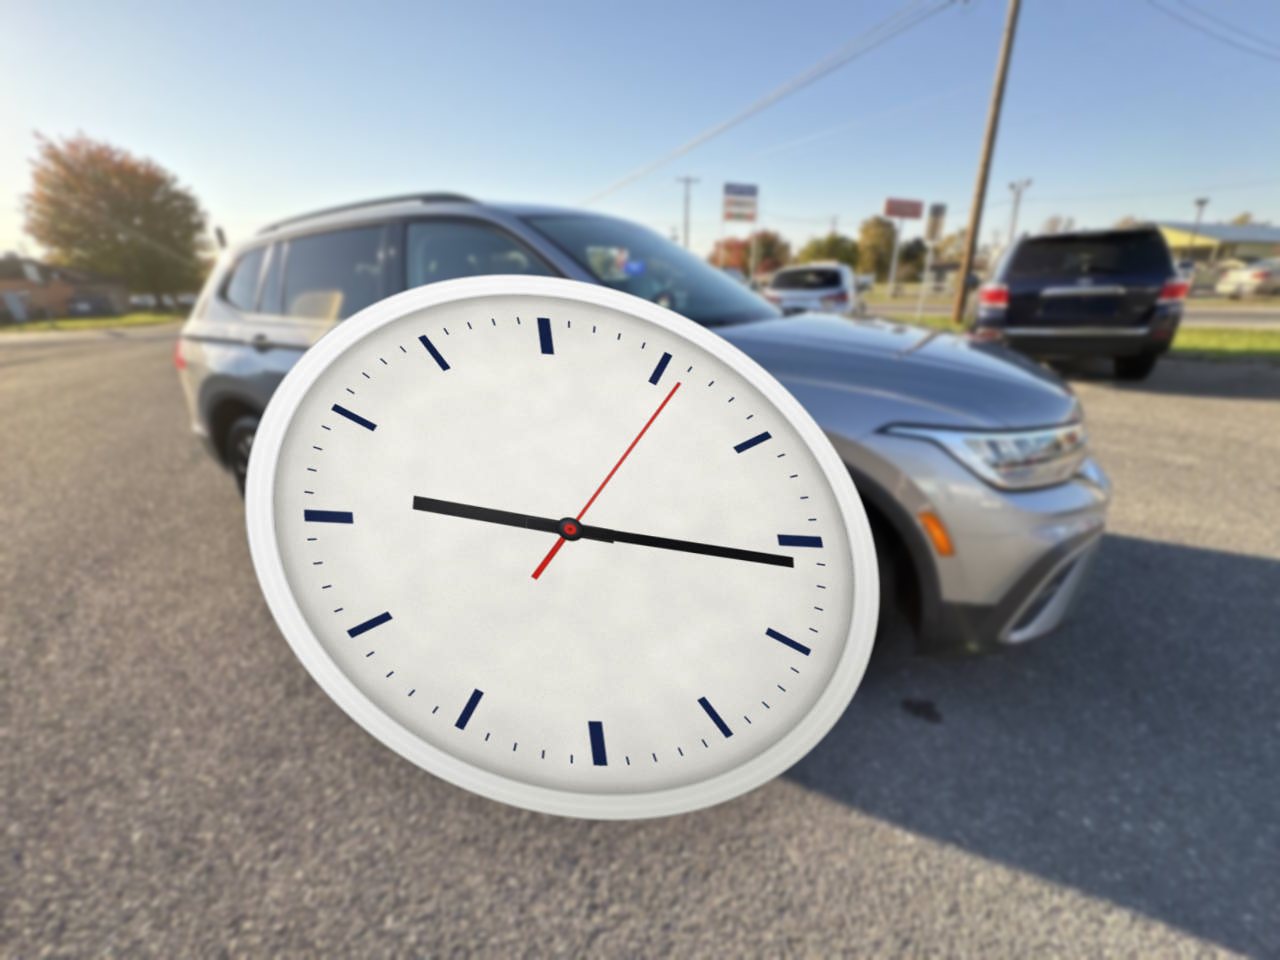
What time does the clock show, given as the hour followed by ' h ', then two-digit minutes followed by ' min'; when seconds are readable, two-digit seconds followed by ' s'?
9 h 16 min 06 s
